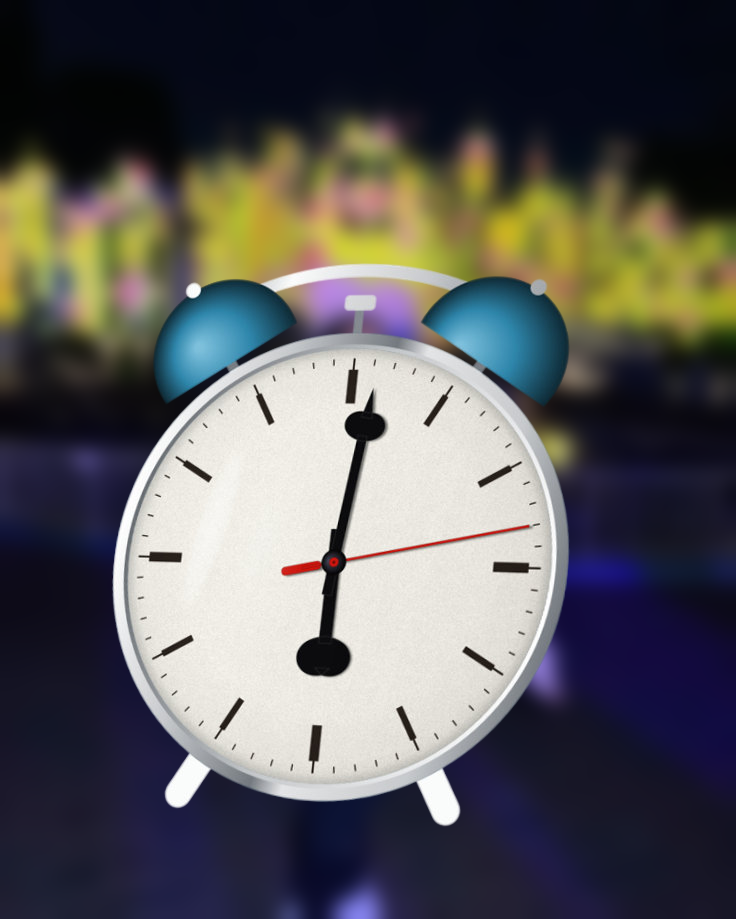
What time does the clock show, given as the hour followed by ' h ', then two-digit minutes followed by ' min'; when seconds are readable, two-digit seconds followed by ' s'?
6 h 01 min 13 s
